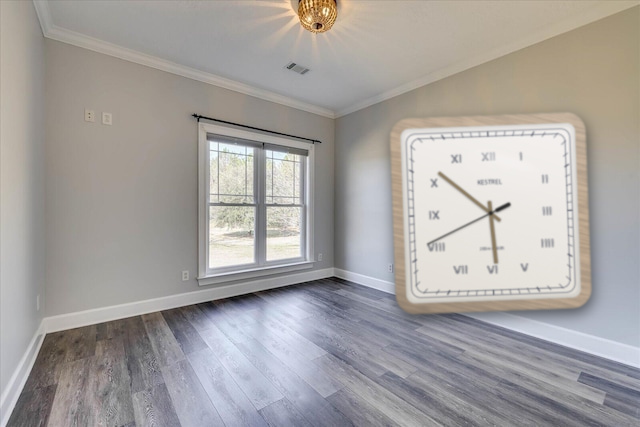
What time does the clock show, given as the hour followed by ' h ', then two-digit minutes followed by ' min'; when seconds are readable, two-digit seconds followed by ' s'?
5 h 51 min 41 s
